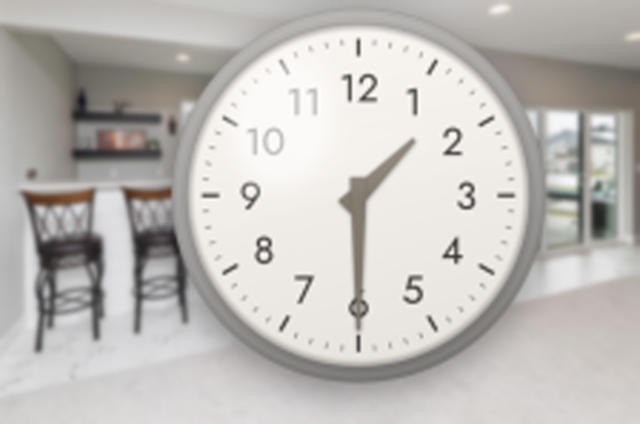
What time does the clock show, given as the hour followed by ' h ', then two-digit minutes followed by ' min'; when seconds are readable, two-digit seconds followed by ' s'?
1 h 30 min
